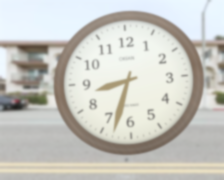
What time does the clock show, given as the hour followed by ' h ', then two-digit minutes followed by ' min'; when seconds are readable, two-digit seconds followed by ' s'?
8 h 33 min
